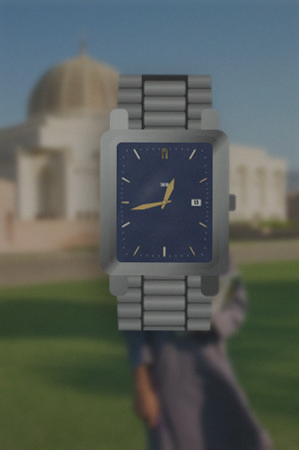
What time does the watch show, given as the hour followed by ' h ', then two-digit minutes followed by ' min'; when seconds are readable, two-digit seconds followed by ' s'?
12 h 43 min
